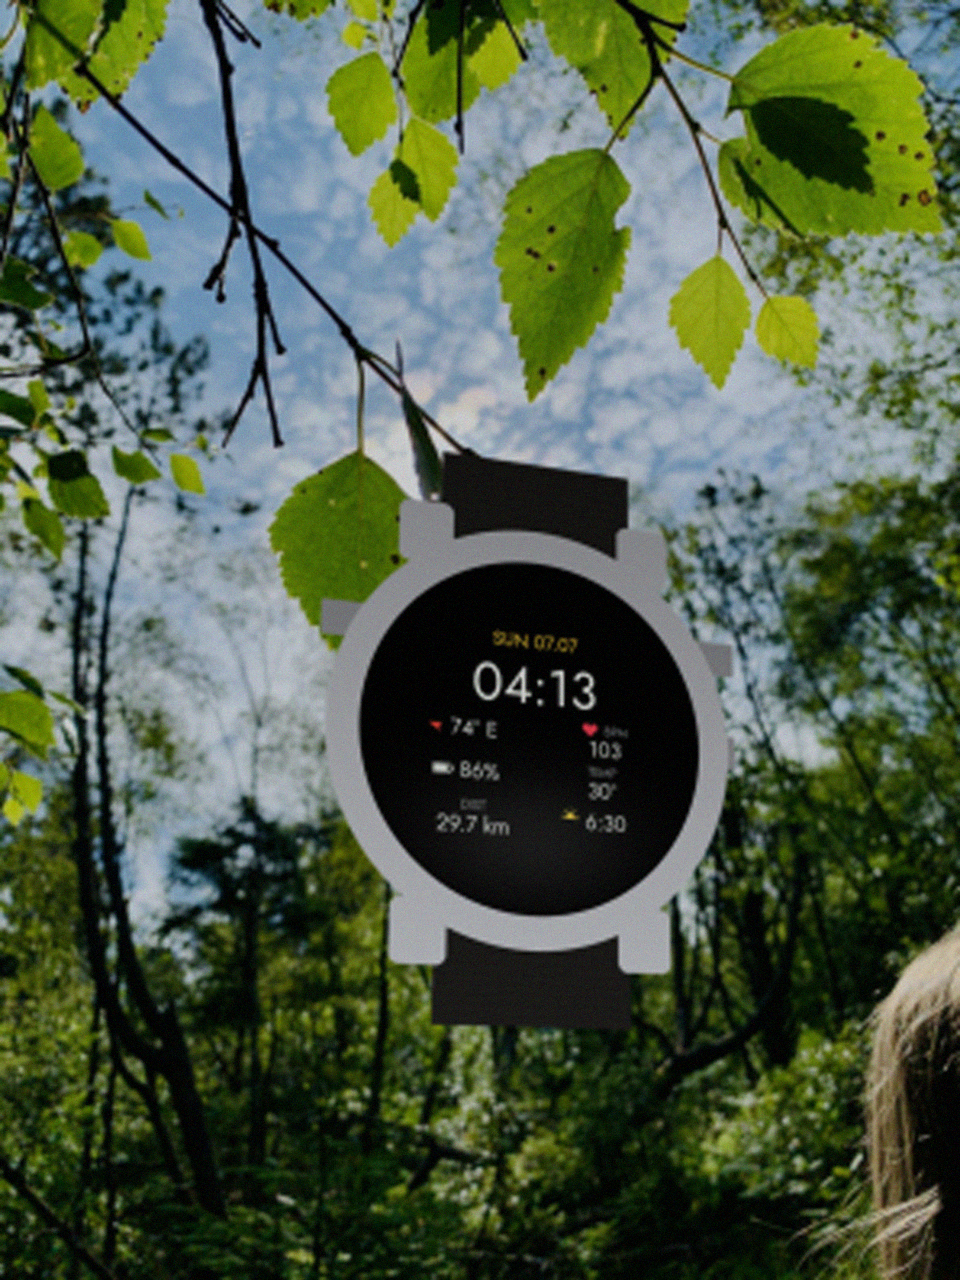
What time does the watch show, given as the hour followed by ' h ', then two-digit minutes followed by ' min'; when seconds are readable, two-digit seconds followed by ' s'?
4 h 13 min
